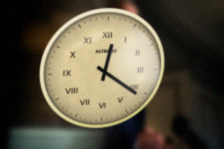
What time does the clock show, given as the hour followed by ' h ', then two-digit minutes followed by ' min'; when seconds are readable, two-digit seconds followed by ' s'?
12 h 21 min
